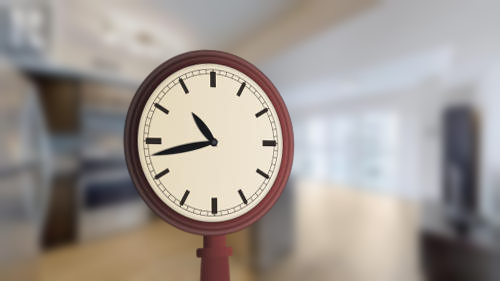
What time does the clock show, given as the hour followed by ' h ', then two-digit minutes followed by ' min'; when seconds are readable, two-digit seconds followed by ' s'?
10 h 43 min
